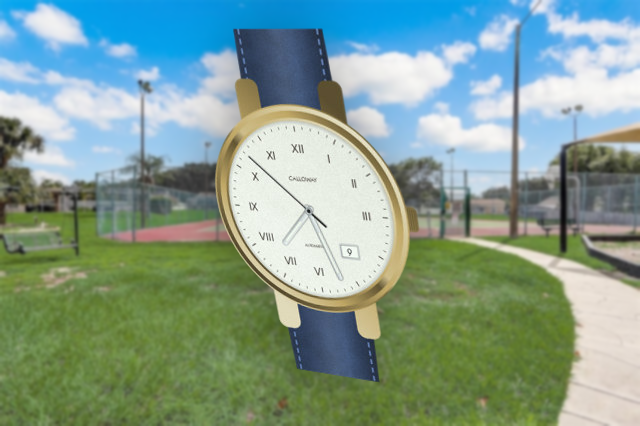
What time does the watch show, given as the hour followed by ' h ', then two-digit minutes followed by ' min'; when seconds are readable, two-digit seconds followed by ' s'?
7 h 26 min 52 s
